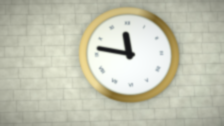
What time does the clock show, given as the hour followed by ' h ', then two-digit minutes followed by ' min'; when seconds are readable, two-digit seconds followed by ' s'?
11 h 47 min
